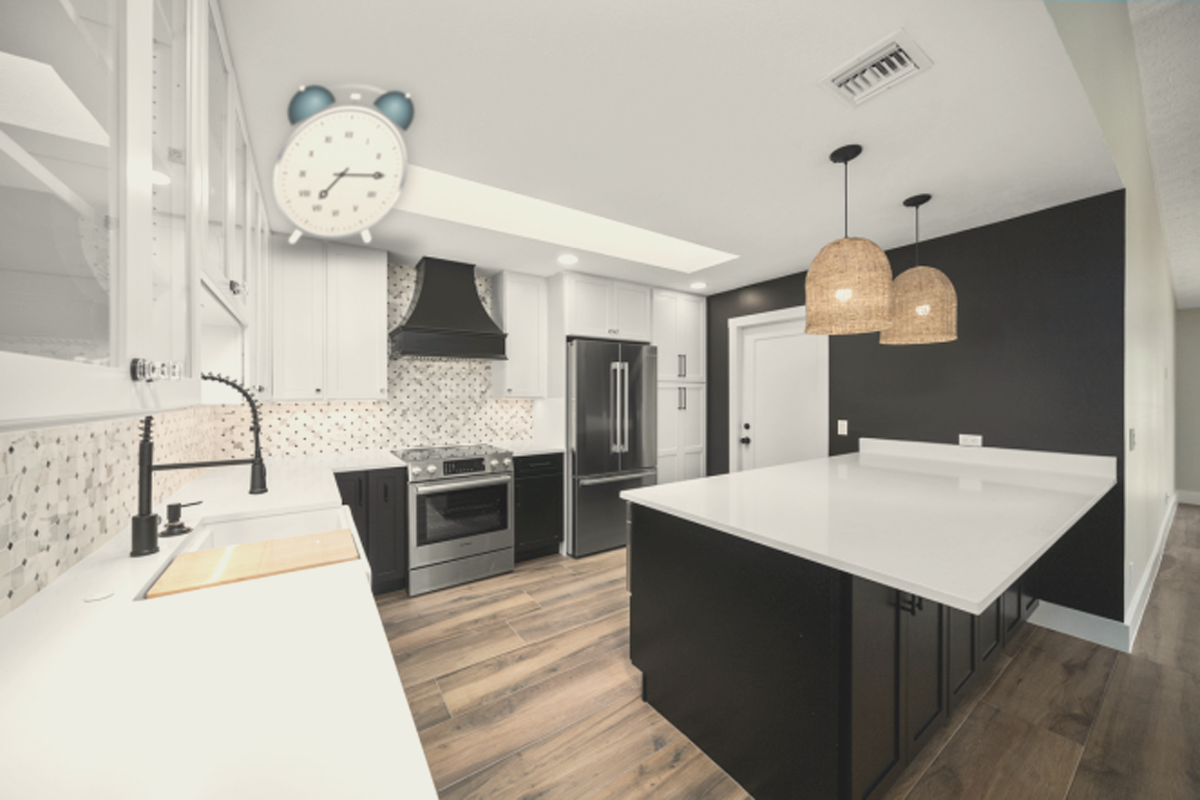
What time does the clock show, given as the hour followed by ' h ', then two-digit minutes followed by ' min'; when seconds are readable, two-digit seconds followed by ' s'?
7 h 15 min
